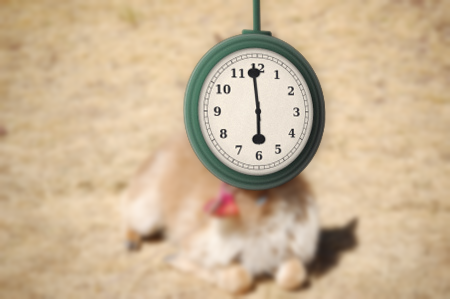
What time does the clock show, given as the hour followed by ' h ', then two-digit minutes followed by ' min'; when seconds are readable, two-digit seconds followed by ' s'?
5 h 59 min
